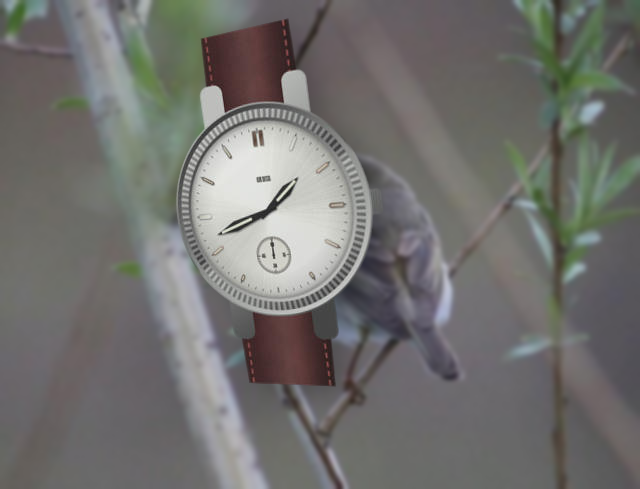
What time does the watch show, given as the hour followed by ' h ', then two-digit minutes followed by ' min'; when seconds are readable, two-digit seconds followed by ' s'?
1 h 42 min
